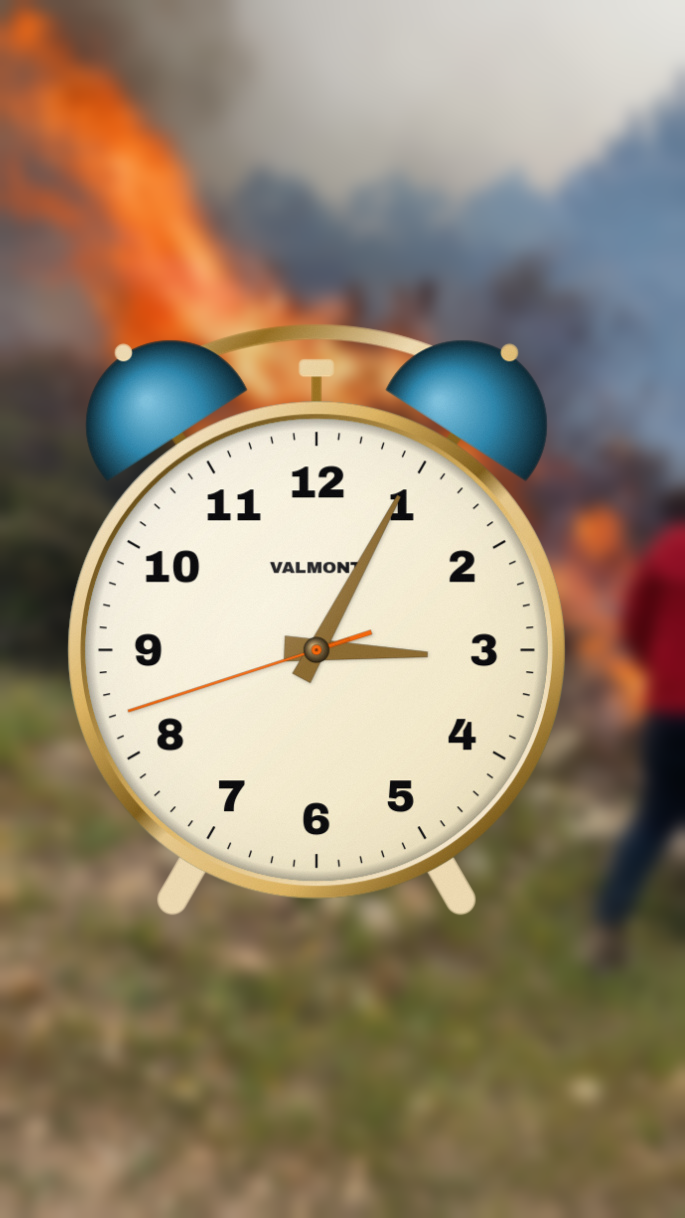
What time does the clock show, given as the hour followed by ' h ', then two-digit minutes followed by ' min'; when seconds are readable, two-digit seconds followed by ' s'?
3 h 04 min 42 s
